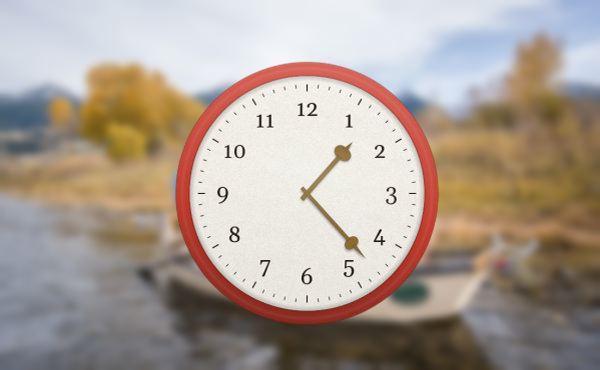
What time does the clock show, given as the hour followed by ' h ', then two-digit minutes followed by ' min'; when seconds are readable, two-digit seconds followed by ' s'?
1 h 23 min
